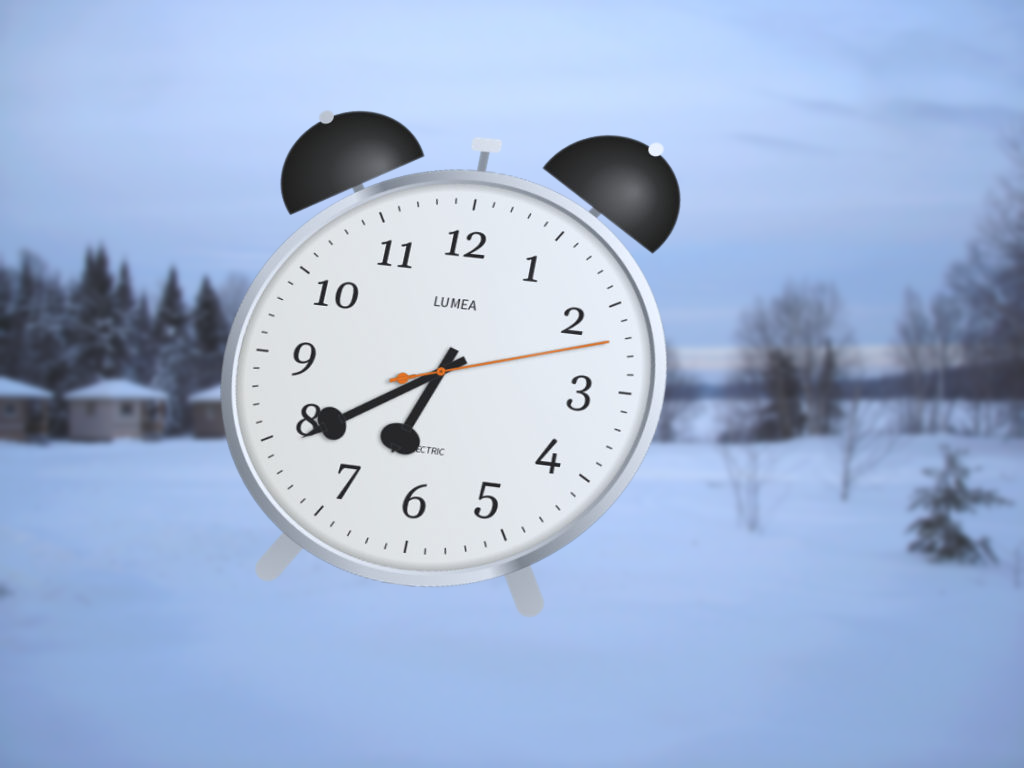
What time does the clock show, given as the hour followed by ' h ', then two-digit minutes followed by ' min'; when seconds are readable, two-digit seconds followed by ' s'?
6 h 39 min 12 s
